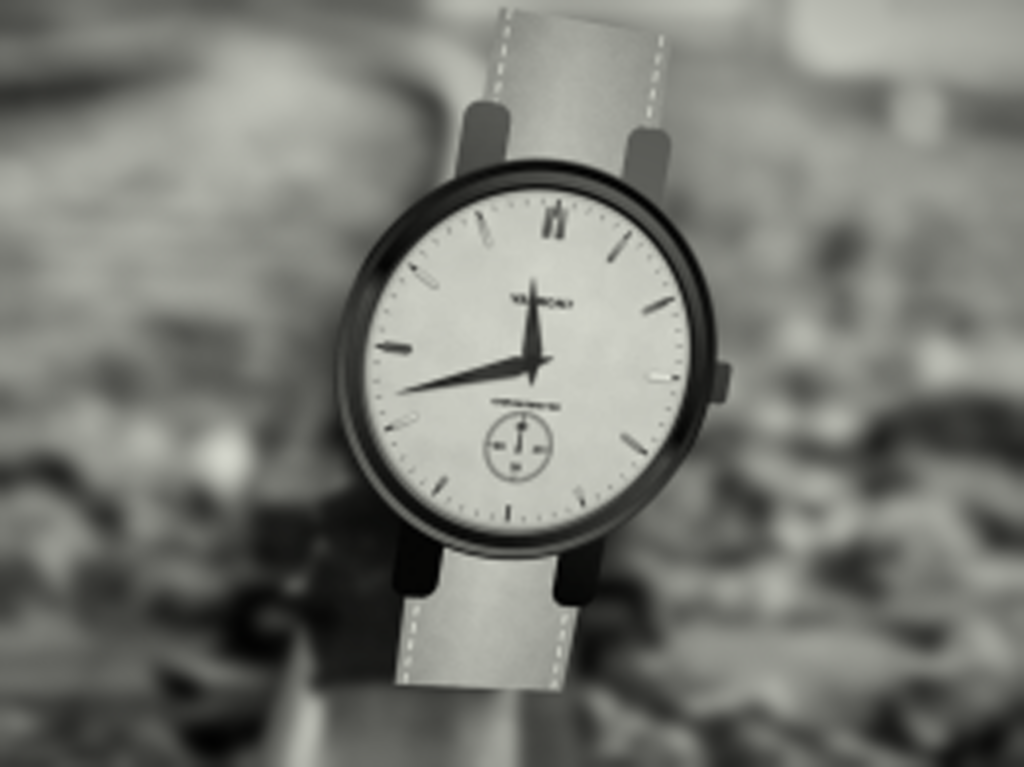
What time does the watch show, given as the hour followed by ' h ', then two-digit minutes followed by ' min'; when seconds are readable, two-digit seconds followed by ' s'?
11 h 42 min
